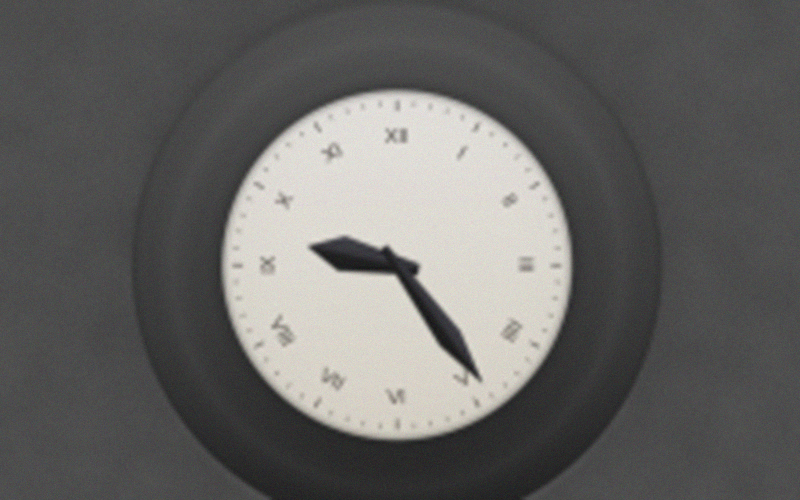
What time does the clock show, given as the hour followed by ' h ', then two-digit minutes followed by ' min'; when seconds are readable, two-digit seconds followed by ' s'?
9 h 24 min
